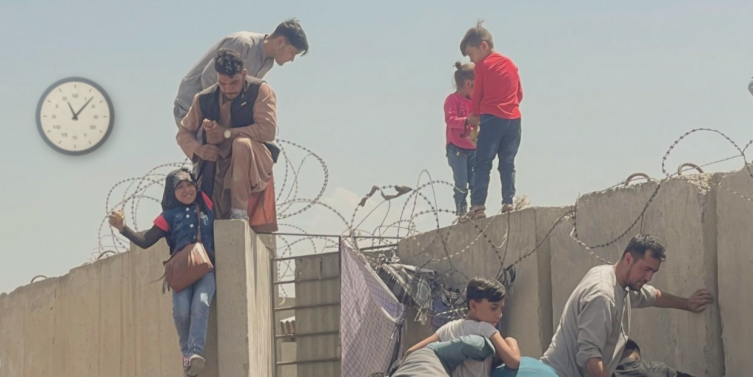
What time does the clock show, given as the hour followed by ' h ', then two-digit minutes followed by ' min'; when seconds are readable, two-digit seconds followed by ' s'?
11 h 07 min
